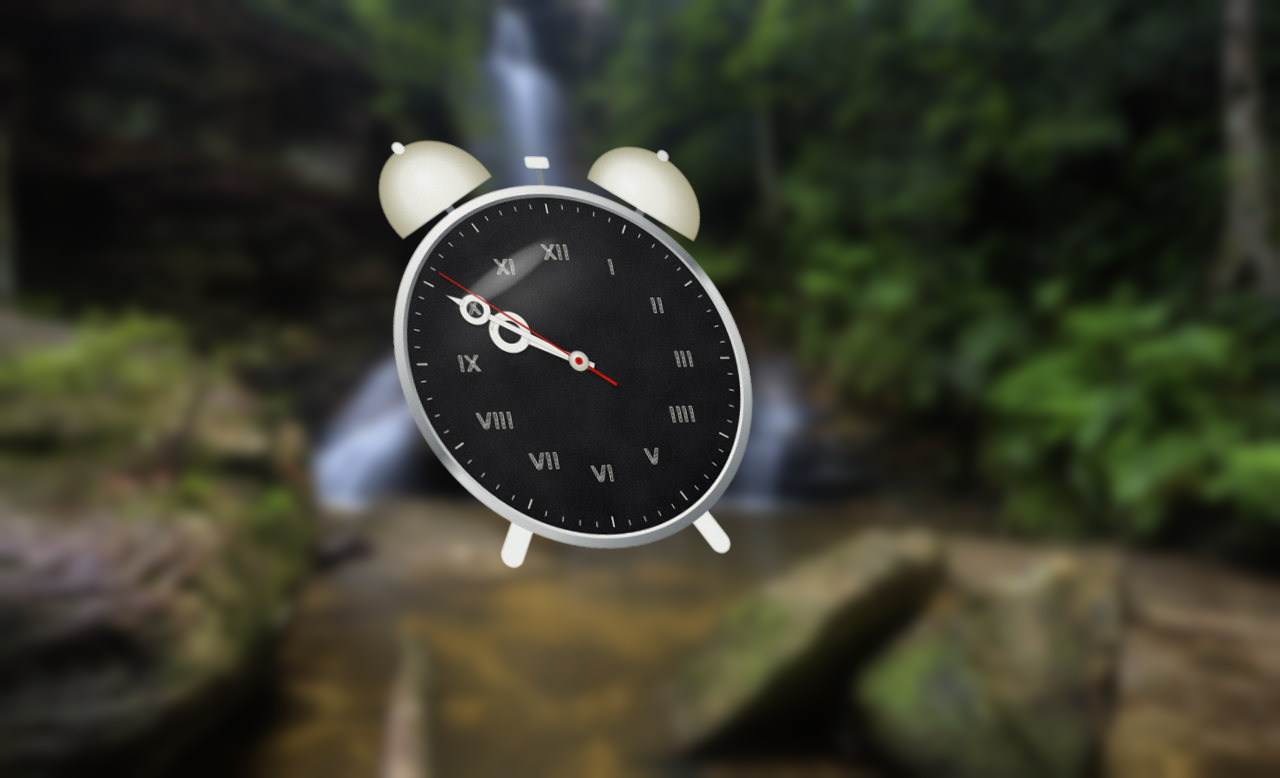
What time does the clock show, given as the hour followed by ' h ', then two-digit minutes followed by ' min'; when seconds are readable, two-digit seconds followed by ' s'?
9 h 49 min 51 s
